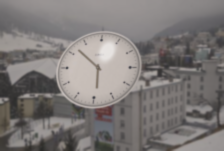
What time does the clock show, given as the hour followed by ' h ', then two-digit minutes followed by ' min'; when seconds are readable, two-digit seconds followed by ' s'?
5 h 52 min
